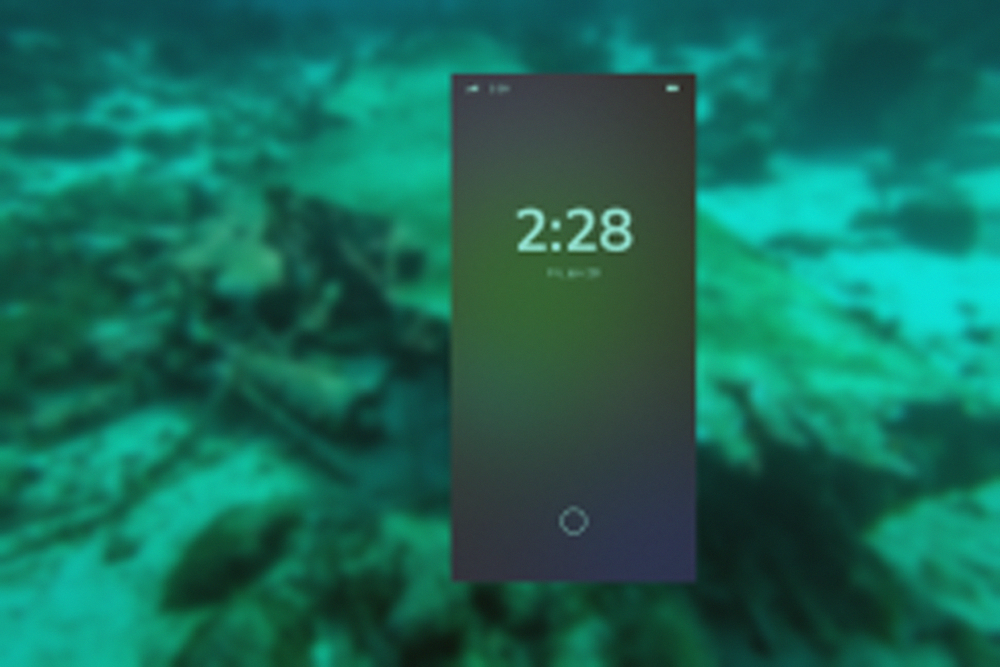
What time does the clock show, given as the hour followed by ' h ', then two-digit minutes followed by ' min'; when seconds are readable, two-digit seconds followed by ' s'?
2 h 28 min
